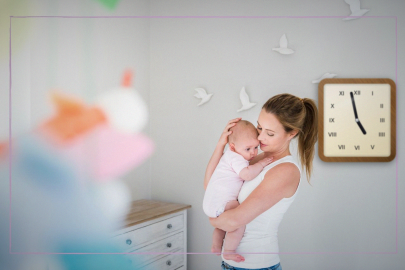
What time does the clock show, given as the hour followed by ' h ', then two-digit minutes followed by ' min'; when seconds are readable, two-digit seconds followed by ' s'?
4 h 58 min
